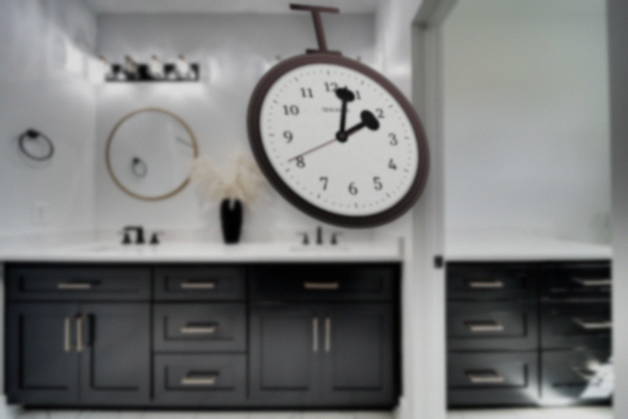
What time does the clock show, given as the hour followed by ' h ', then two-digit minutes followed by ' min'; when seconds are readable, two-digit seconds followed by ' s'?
2 h 02 min 41 s
